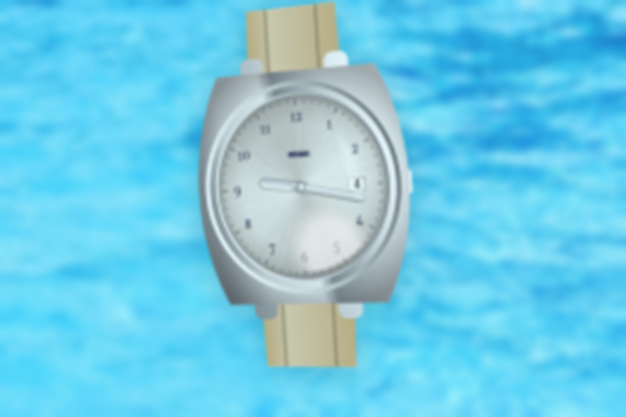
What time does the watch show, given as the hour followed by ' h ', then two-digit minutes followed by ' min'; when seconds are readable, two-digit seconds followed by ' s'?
9 h 17 min
